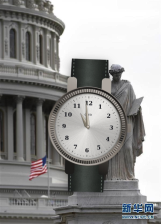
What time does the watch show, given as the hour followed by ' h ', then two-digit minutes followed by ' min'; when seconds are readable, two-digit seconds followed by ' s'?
10 h 59 min
